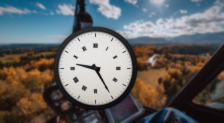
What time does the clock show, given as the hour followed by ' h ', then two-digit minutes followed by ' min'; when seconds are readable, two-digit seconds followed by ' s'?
9 h 25 min
